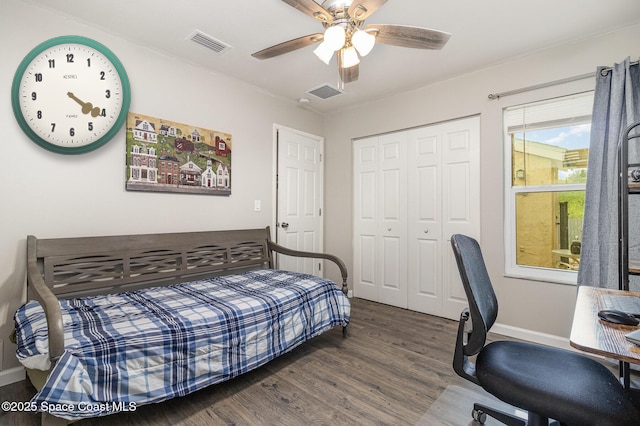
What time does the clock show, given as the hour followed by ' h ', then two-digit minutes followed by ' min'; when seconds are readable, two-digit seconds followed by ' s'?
4 h 21 min
